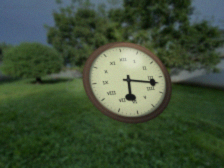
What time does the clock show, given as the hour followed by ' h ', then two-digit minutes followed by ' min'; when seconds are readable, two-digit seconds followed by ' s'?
6 h 17 min
